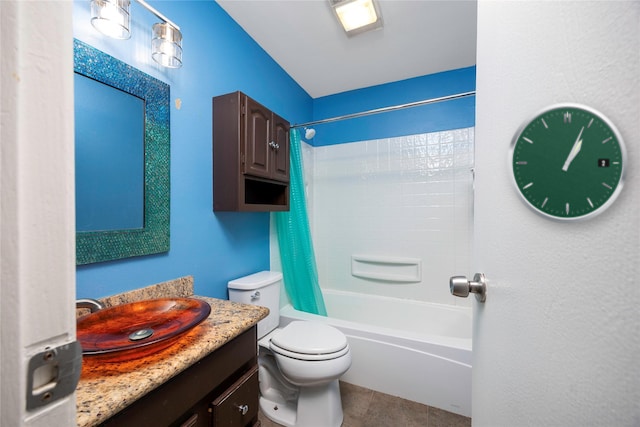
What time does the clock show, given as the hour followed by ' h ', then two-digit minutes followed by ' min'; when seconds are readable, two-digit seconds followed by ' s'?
1 h 04 min
